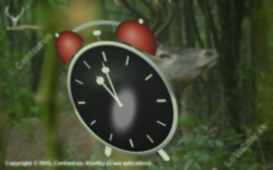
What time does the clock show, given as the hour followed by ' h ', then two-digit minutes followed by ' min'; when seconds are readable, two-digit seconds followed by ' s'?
10 h 59 min
